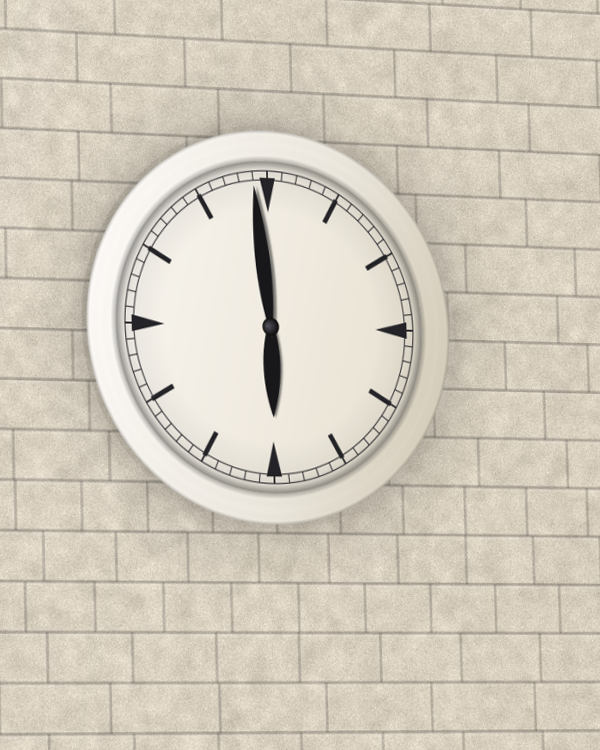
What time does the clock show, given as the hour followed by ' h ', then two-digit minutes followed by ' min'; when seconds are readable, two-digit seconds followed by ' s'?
5 h 59 min
